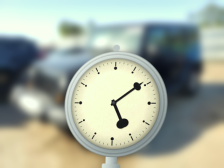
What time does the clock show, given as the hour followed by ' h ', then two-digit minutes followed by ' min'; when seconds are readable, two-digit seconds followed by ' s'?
5 h 09 min
